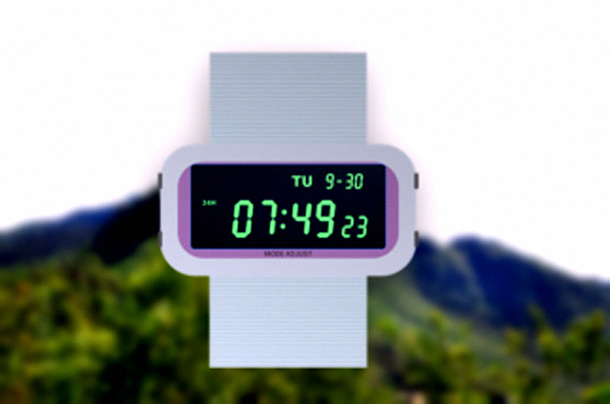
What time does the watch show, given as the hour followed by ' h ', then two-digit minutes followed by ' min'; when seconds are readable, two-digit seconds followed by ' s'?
7 h 49 min 23 s
